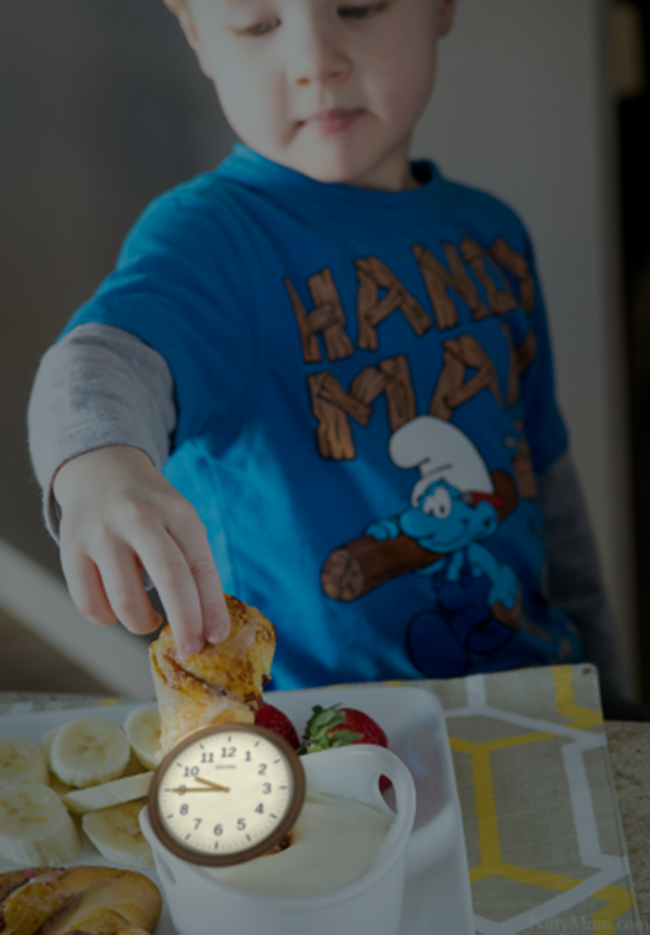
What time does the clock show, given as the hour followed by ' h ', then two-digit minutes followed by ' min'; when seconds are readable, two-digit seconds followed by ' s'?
9 h 45 min
